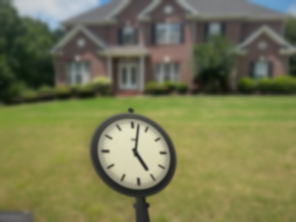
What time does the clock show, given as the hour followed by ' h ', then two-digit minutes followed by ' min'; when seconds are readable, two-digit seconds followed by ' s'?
5 h 02 min
